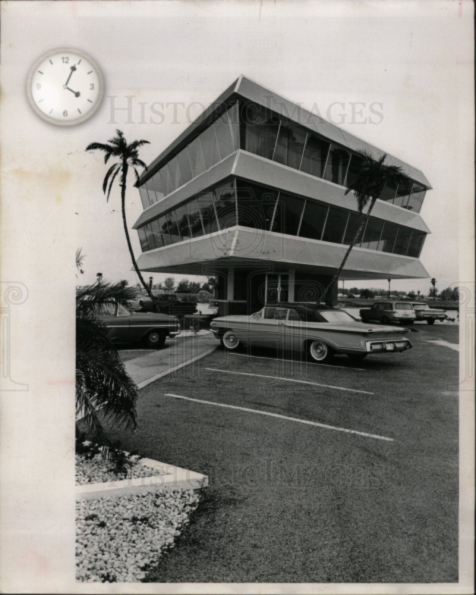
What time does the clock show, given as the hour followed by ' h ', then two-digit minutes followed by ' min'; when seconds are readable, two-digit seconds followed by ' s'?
4 h 04 min
